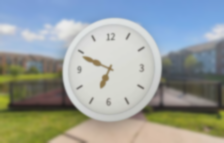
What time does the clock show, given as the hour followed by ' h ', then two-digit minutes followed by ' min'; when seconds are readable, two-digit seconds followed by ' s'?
6 h 49 min
